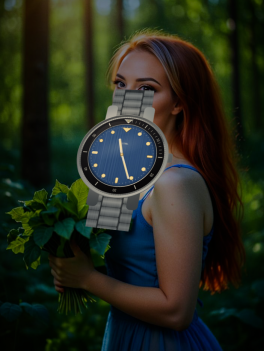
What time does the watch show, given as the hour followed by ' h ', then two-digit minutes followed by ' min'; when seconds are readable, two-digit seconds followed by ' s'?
11 h 26 min
